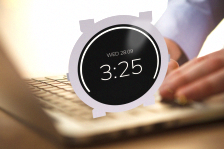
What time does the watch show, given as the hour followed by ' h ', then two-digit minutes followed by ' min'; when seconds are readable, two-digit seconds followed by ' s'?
3 h 25 min
